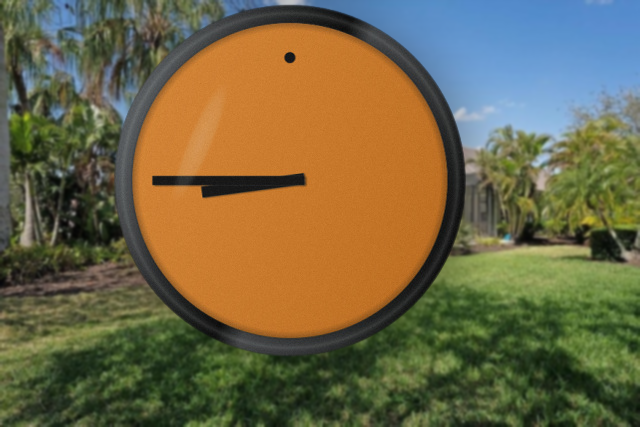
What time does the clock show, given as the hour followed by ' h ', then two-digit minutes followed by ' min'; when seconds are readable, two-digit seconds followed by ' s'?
8 h 45 min
